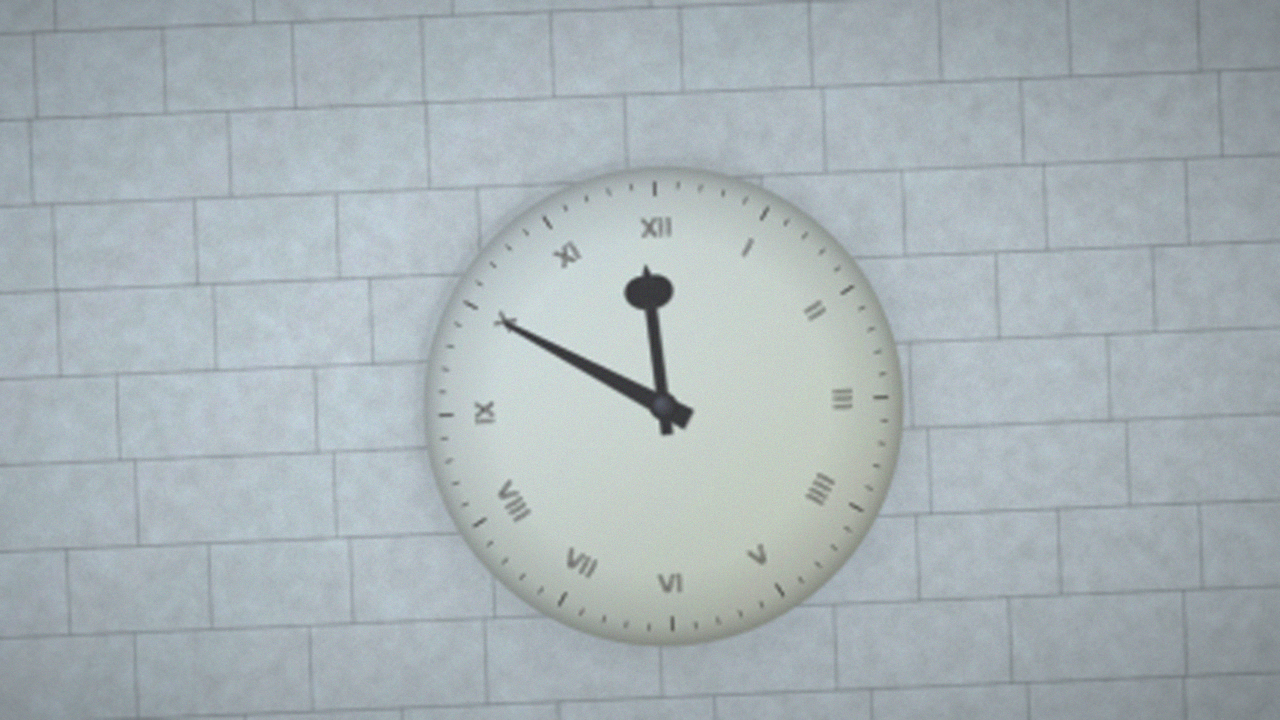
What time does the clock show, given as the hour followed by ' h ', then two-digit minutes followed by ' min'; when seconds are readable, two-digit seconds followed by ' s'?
11 h 50 min
